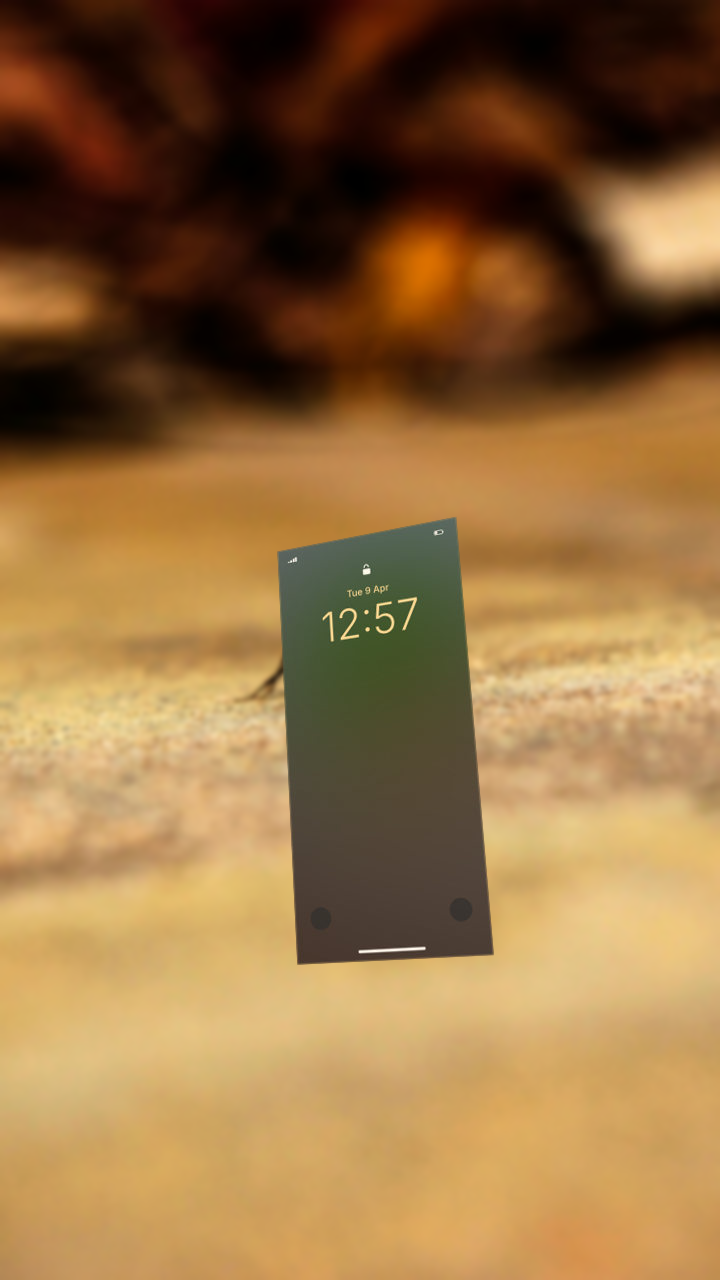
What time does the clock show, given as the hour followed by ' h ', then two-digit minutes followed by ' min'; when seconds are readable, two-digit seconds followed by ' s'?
12 h 57 min
